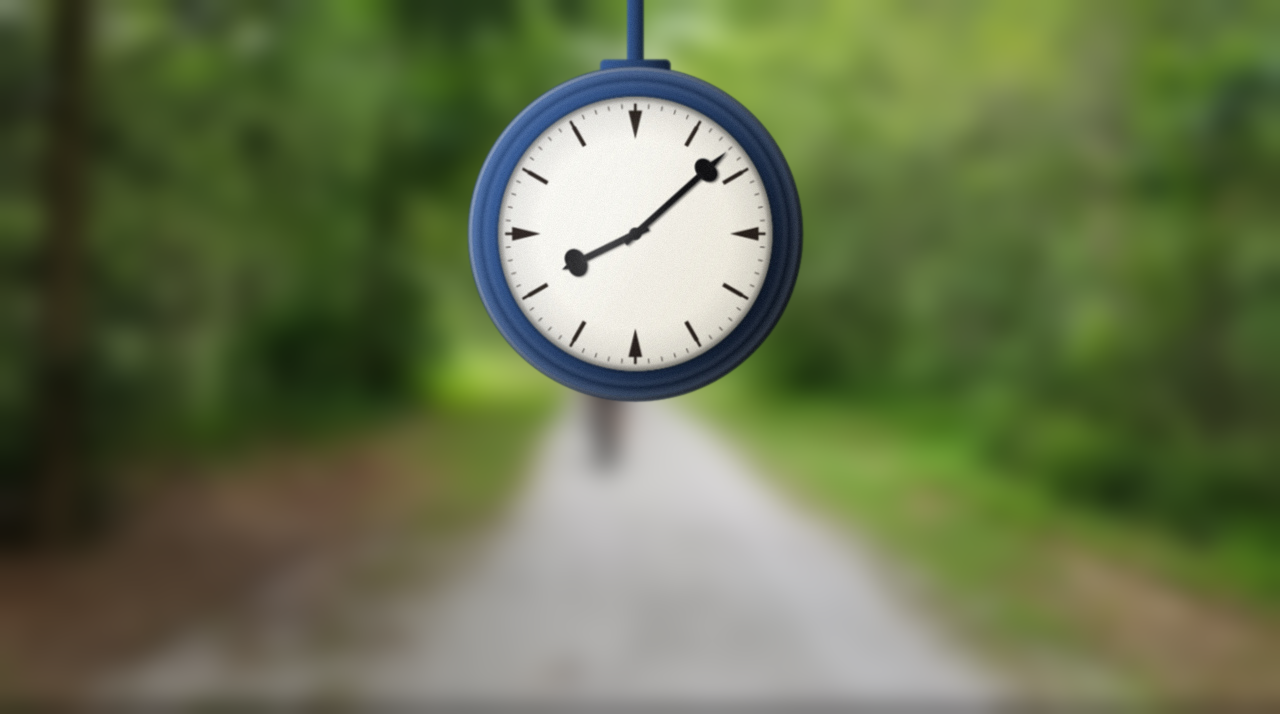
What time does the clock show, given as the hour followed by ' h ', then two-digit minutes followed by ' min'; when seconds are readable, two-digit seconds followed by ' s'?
8 h 08 min
